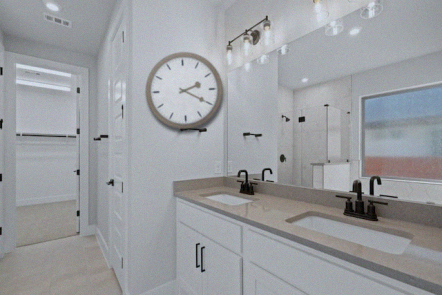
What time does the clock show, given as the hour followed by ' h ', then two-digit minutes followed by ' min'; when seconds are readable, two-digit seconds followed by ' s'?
2 h 20 min
